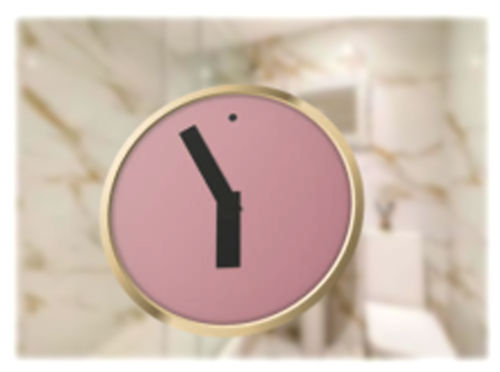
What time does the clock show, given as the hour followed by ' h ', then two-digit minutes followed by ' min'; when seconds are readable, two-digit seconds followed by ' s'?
5 h 55 min
